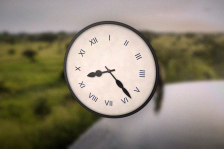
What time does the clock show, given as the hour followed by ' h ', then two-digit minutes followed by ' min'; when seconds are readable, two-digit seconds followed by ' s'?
9 h 28 min
